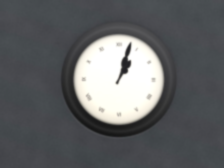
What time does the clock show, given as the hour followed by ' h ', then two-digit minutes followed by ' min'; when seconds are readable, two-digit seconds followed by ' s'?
1 h 03 min
